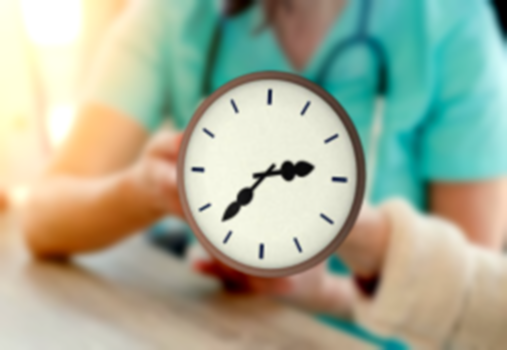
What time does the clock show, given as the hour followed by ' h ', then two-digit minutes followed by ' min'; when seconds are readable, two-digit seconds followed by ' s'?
2 h 37 min
